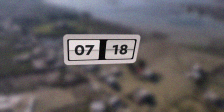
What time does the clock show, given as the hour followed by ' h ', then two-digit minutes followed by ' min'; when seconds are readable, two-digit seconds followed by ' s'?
7 h 18 min
